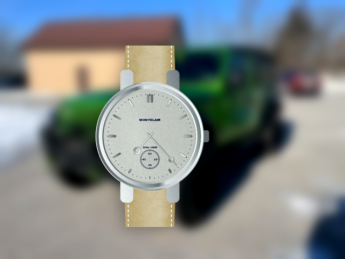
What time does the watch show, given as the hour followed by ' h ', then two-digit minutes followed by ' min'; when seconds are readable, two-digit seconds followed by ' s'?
7 h 23 min
